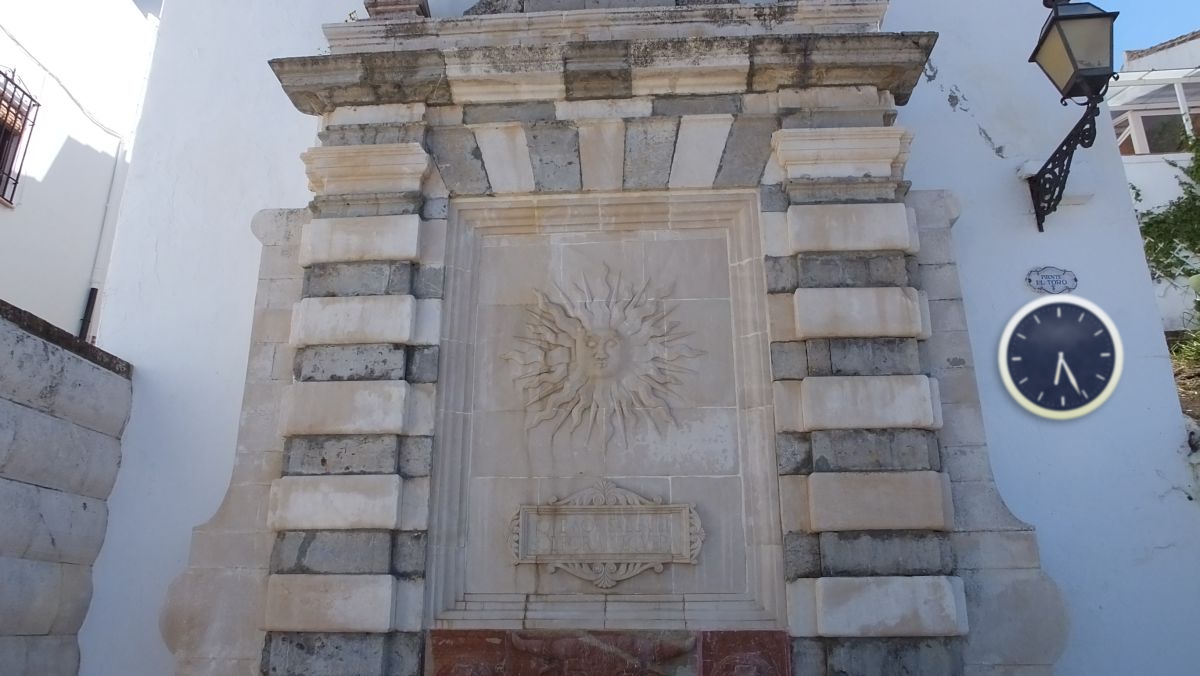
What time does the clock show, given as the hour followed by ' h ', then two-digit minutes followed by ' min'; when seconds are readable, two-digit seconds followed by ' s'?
6 h 26 min
